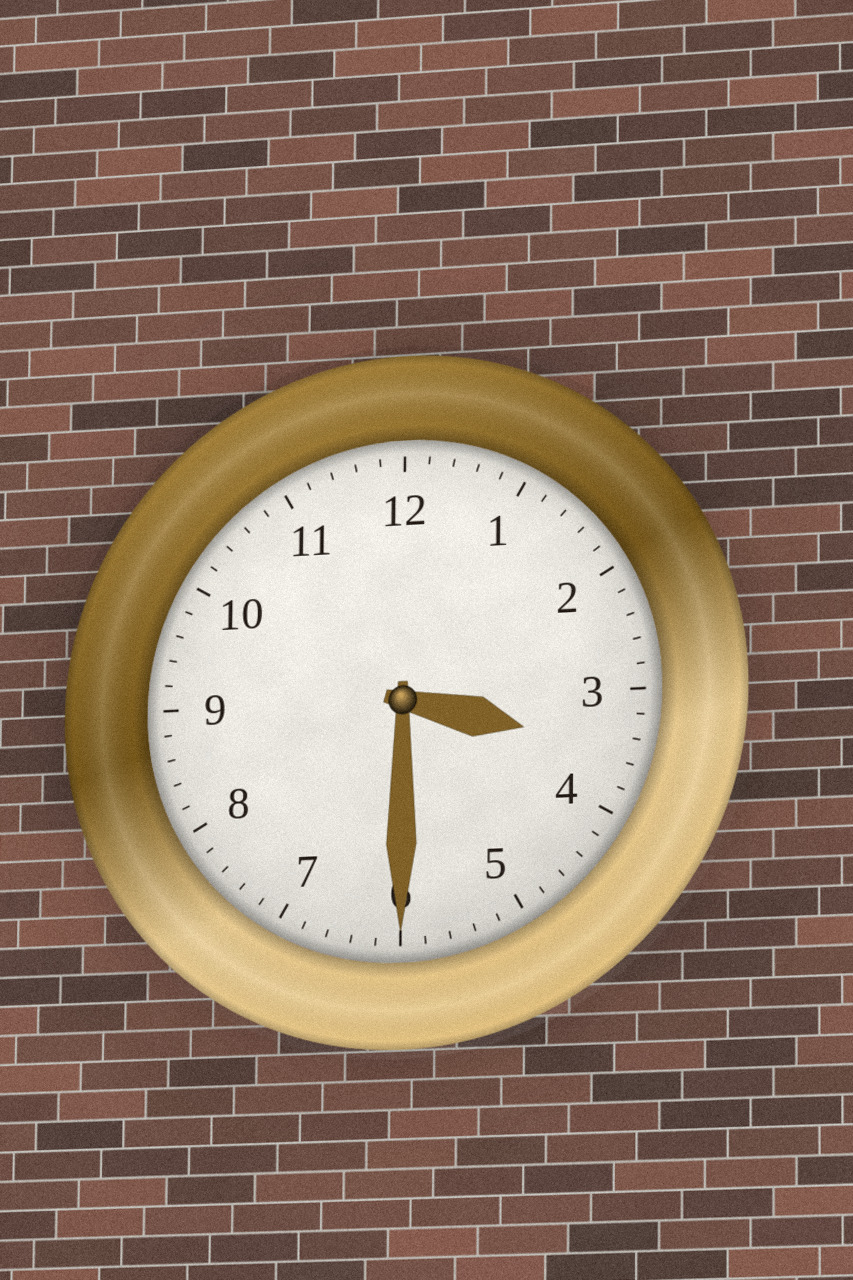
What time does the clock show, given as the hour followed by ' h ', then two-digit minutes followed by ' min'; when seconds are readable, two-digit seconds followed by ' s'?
3 h 30 min
